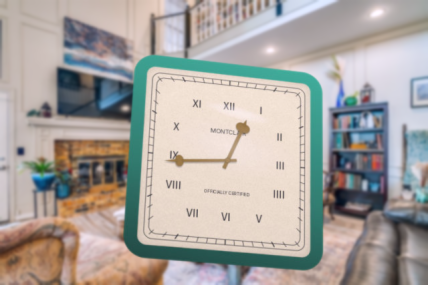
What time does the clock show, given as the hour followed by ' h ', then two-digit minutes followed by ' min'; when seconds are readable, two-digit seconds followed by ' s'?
12 h 44 min
